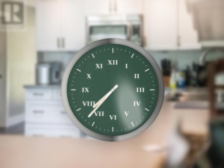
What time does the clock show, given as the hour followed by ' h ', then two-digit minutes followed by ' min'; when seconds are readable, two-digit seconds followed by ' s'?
7 h 37 min
